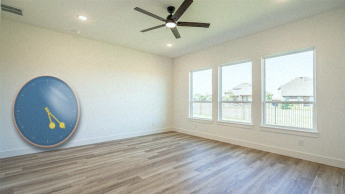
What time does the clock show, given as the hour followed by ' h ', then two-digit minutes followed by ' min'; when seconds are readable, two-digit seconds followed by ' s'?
5 h 22 min
